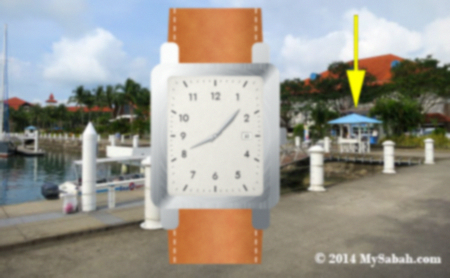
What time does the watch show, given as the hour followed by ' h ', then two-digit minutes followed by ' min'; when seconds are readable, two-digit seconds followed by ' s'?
8 h 07 min
